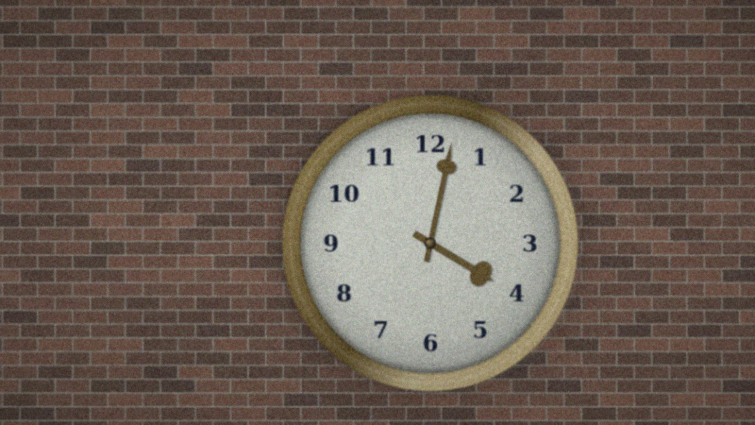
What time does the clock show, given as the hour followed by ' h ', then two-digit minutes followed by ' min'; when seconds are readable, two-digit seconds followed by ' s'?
4 h 02 min
